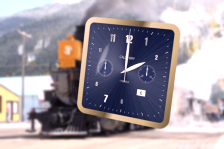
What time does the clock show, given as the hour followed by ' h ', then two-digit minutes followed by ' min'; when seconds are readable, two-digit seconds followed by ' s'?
2 h 00 min
